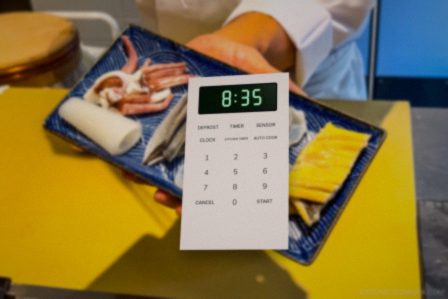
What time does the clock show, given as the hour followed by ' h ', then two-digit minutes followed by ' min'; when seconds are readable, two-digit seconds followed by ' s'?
8 h 35 min
